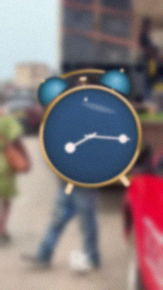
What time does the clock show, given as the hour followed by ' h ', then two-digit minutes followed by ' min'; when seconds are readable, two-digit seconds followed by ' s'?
8 h 17 min
